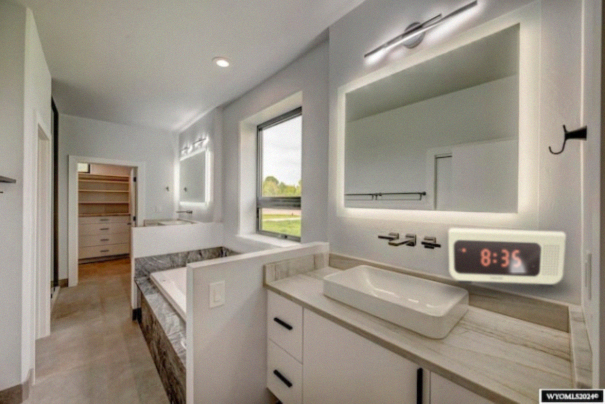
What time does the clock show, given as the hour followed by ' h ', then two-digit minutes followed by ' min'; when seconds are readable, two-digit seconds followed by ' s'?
8 h 35 min
